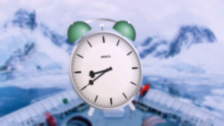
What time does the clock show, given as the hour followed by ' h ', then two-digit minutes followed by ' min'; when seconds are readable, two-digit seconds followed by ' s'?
8 h 40 min
